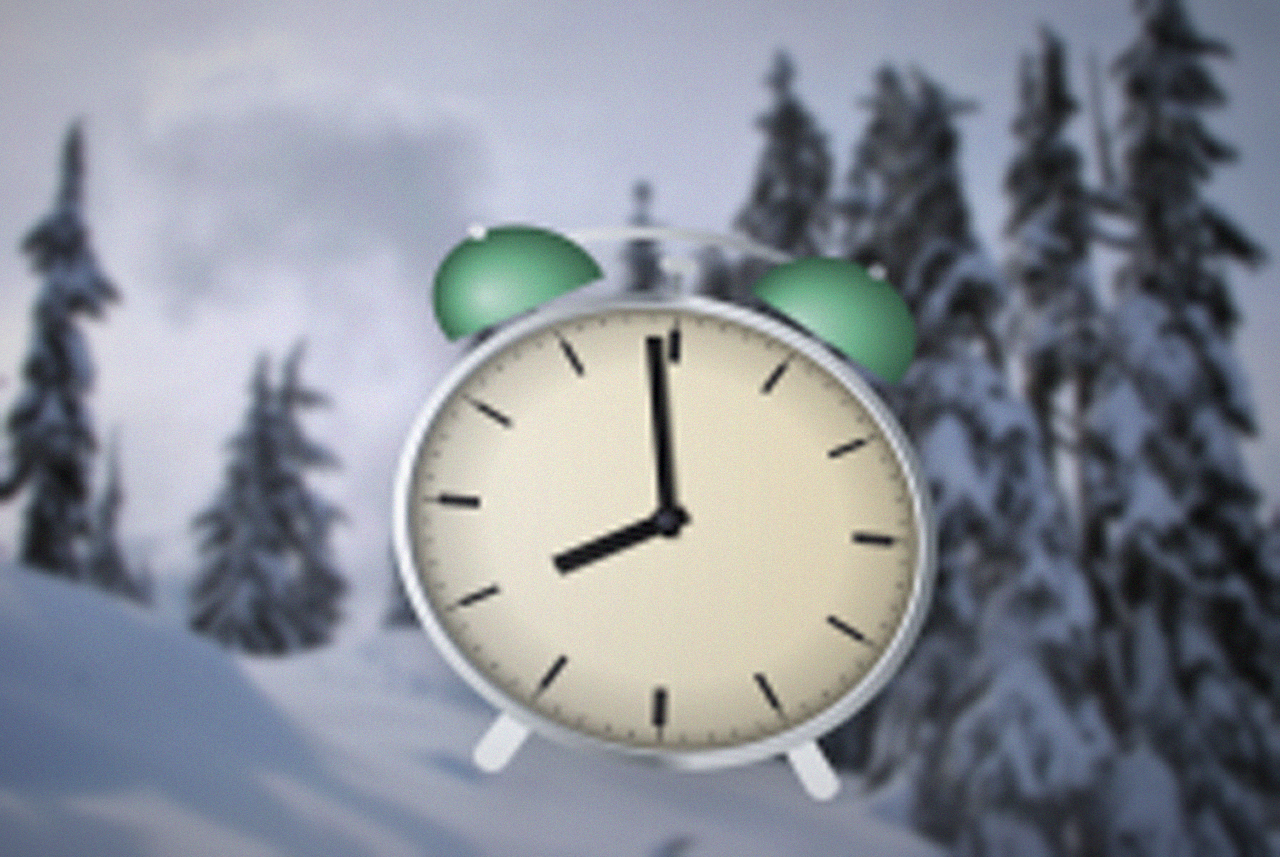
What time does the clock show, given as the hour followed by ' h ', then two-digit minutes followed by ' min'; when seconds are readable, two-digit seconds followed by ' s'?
7 h 59 min
